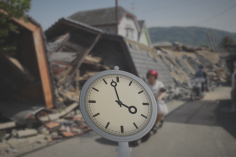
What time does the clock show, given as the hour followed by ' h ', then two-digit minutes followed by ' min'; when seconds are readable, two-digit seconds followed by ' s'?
3 h 58 min
